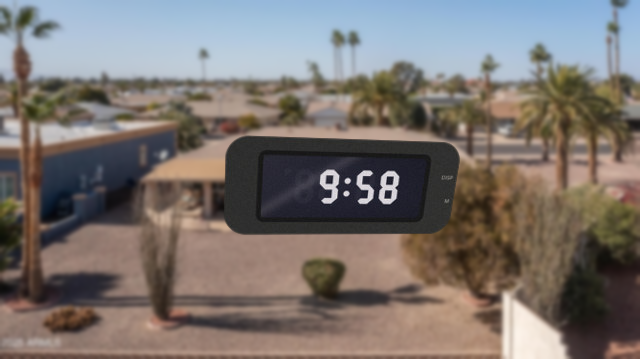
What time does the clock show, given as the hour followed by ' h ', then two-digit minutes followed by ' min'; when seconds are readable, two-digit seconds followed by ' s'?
9 h 58 min
